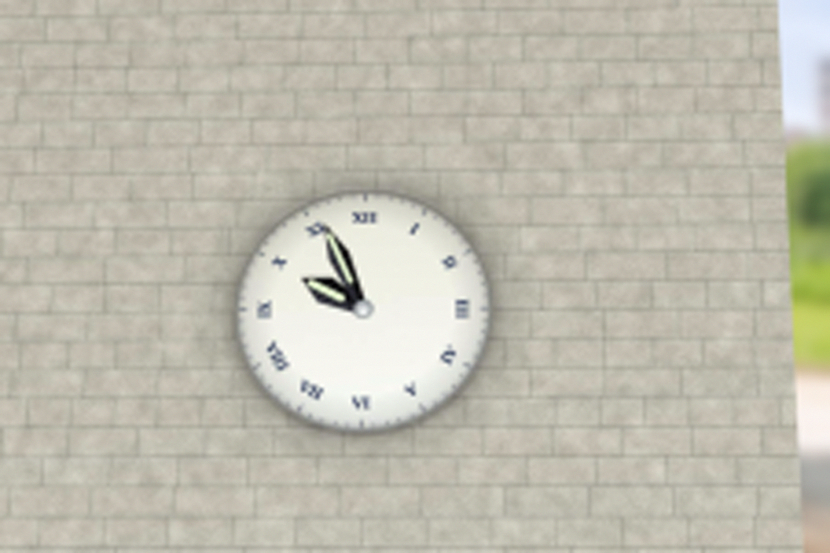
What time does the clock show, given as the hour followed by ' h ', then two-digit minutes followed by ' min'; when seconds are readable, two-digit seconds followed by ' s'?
9 h 56 min
